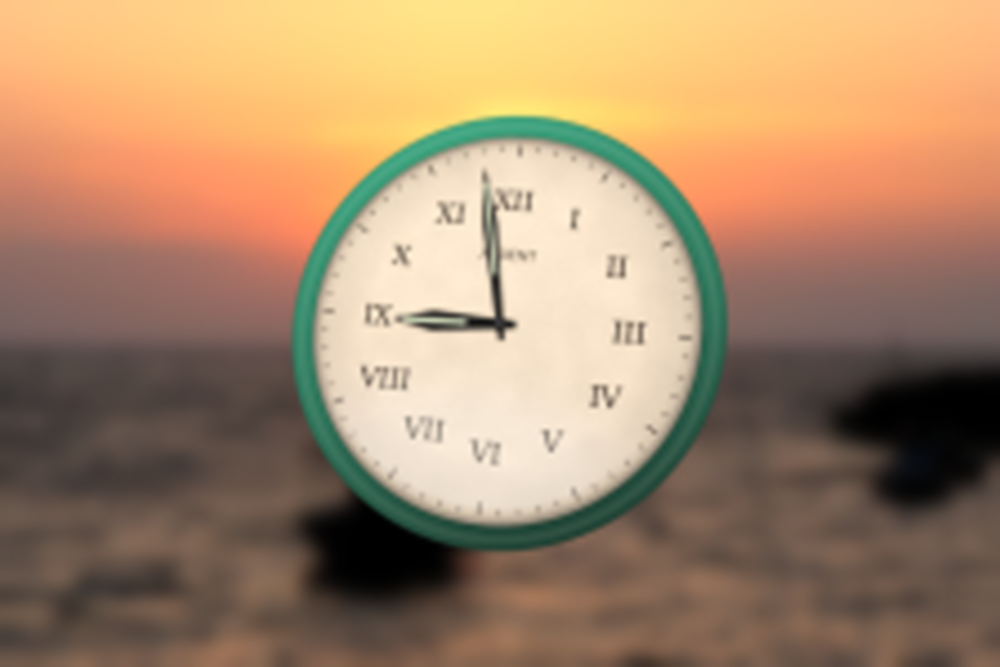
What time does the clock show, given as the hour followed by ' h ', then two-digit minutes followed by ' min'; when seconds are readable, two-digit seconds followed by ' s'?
8 h 58 min
